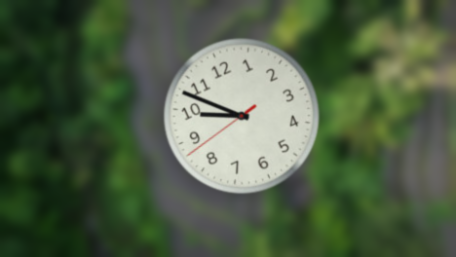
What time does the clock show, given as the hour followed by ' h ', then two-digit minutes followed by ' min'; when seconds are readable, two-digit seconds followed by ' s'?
9 h 52 min 43 s
